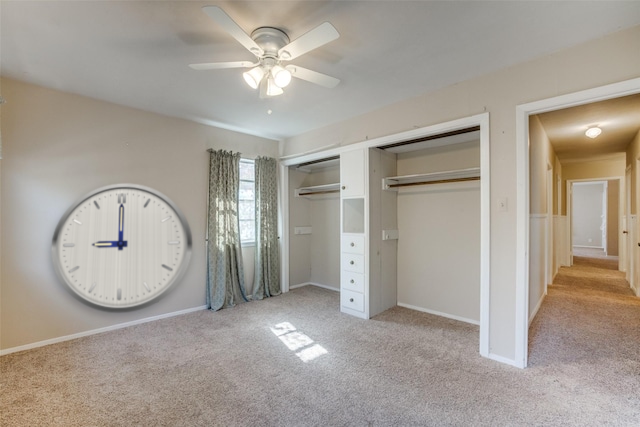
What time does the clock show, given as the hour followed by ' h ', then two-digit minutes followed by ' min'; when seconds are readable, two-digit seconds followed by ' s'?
9 h 00 min
